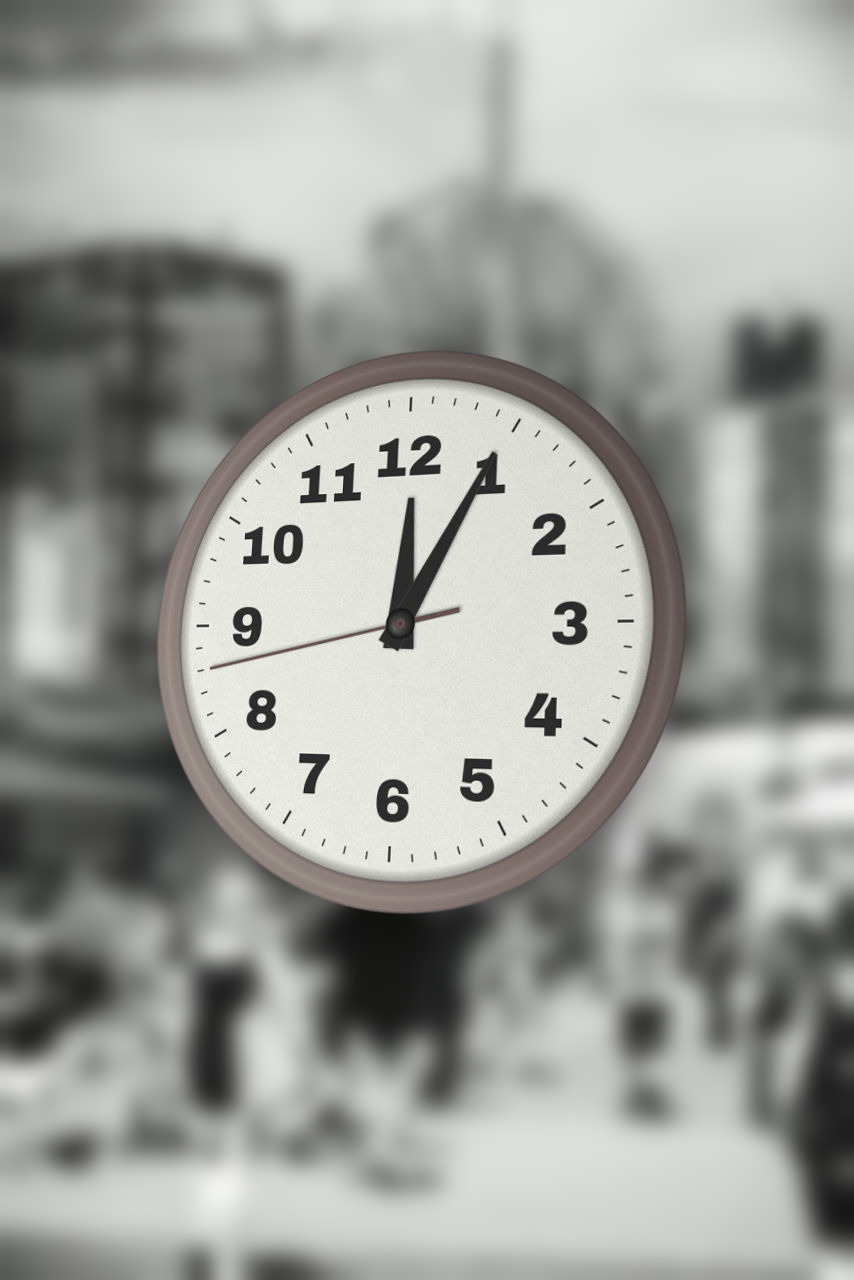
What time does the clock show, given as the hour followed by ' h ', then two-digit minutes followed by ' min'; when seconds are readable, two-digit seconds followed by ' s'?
12 h 04 min 43 s
